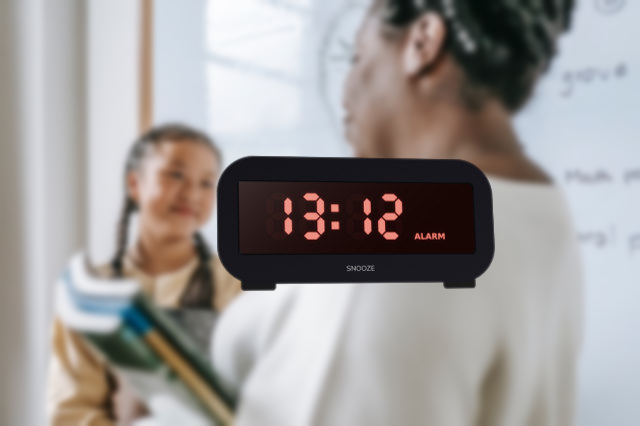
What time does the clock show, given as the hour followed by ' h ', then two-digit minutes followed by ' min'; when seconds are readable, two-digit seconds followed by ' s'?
13 h 12 min
